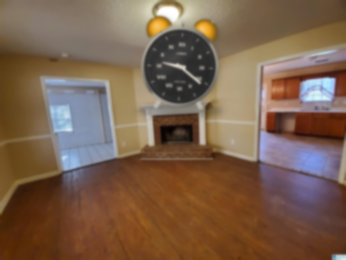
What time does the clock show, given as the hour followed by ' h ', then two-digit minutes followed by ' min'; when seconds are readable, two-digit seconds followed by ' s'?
9 h 21 min
